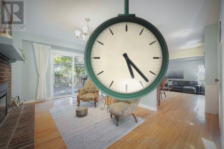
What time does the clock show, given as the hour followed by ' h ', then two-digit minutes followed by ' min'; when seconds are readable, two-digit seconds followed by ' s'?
5 h 23 min
